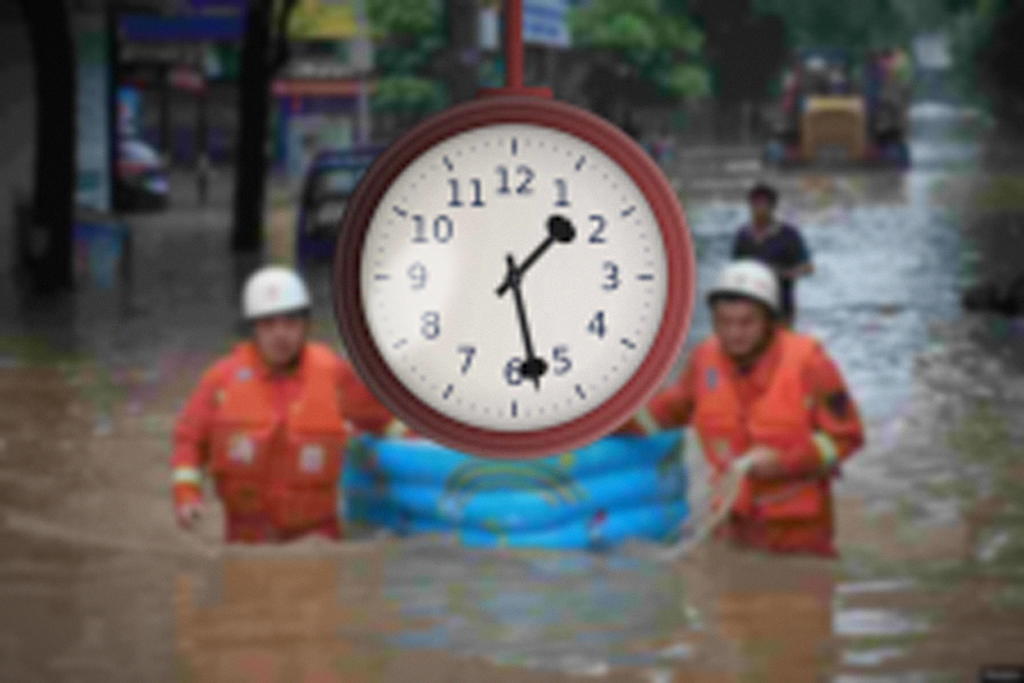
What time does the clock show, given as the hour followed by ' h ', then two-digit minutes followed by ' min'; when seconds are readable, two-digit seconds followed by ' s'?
1 h 28 min
